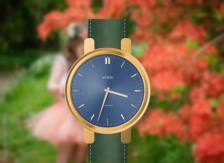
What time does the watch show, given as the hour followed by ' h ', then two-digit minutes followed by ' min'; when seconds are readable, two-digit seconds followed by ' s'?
3 h 33 min
